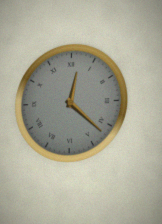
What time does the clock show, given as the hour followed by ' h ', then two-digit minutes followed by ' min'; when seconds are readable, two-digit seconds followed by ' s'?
12 h 22 min
